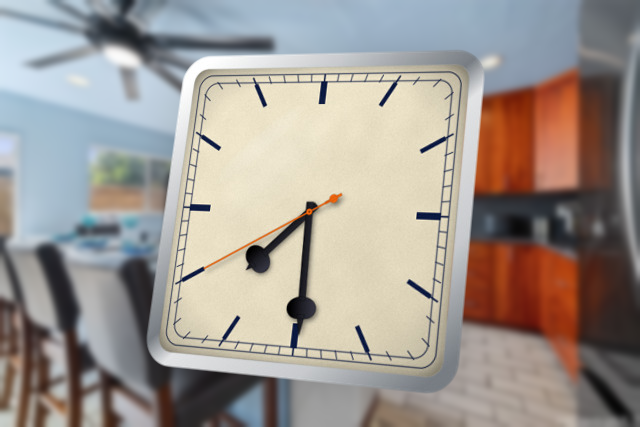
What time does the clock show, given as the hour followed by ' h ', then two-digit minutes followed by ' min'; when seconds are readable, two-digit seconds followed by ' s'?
7 h 29 min 40 s
